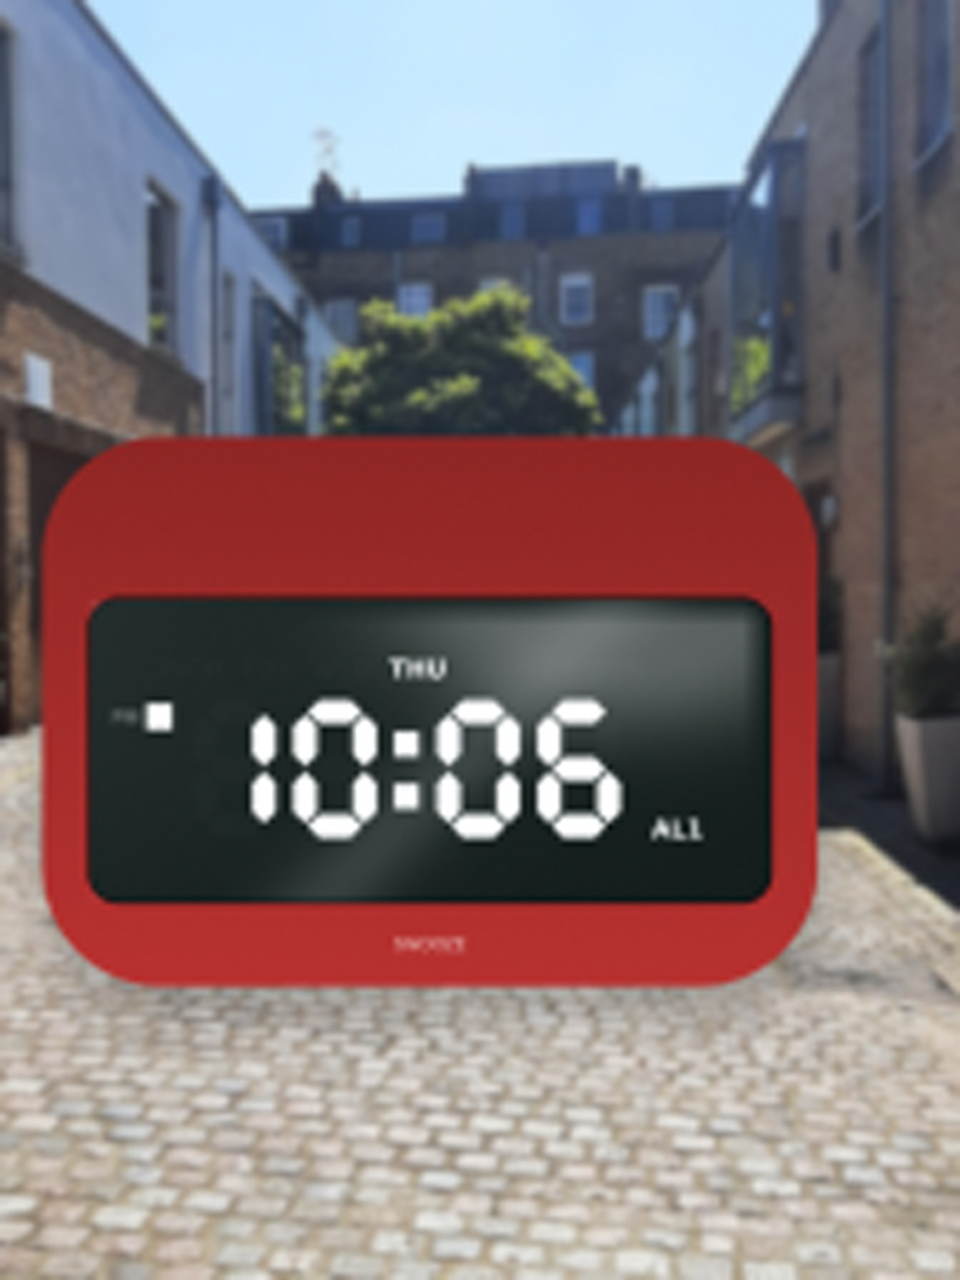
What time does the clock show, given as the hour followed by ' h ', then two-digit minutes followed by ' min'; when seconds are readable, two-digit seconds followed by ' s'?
10 h 06 min
